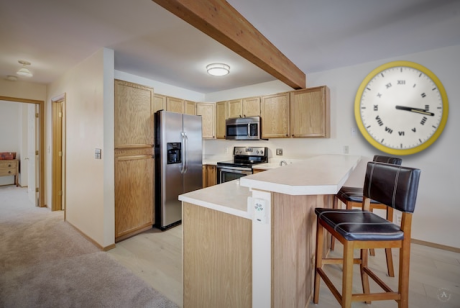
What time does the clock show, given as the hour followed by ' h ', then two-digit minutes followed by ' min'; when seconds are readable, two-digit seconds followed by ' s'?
3 h 17 min
